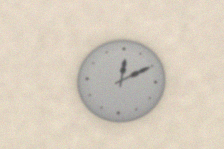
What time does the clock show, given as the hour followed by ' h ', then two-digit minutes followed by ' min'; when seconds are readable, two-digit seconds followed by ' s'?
12 h 10 min
